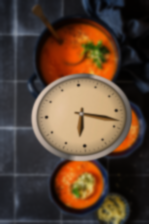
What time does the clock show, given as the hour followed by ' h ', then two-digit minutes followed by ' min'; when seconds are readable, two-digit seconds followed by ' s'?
6 h 18 min
